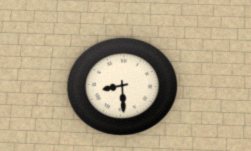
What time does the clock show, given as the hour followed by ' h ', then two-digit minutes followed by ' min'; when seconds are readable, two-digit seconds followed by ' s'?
8 h 29 min
